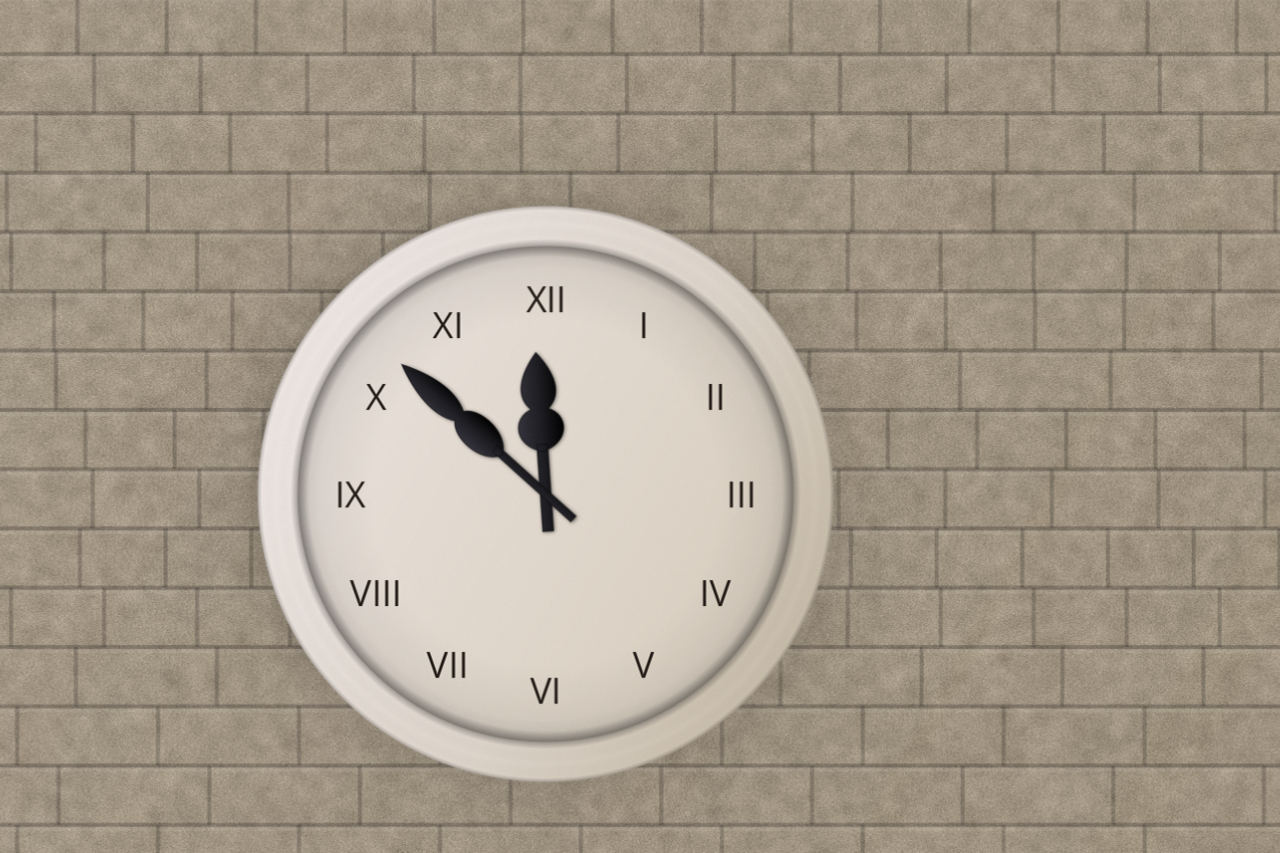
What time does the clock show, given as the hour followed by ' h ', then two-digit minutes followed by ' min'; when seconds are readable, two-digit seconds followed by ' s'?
11 h 52 min
